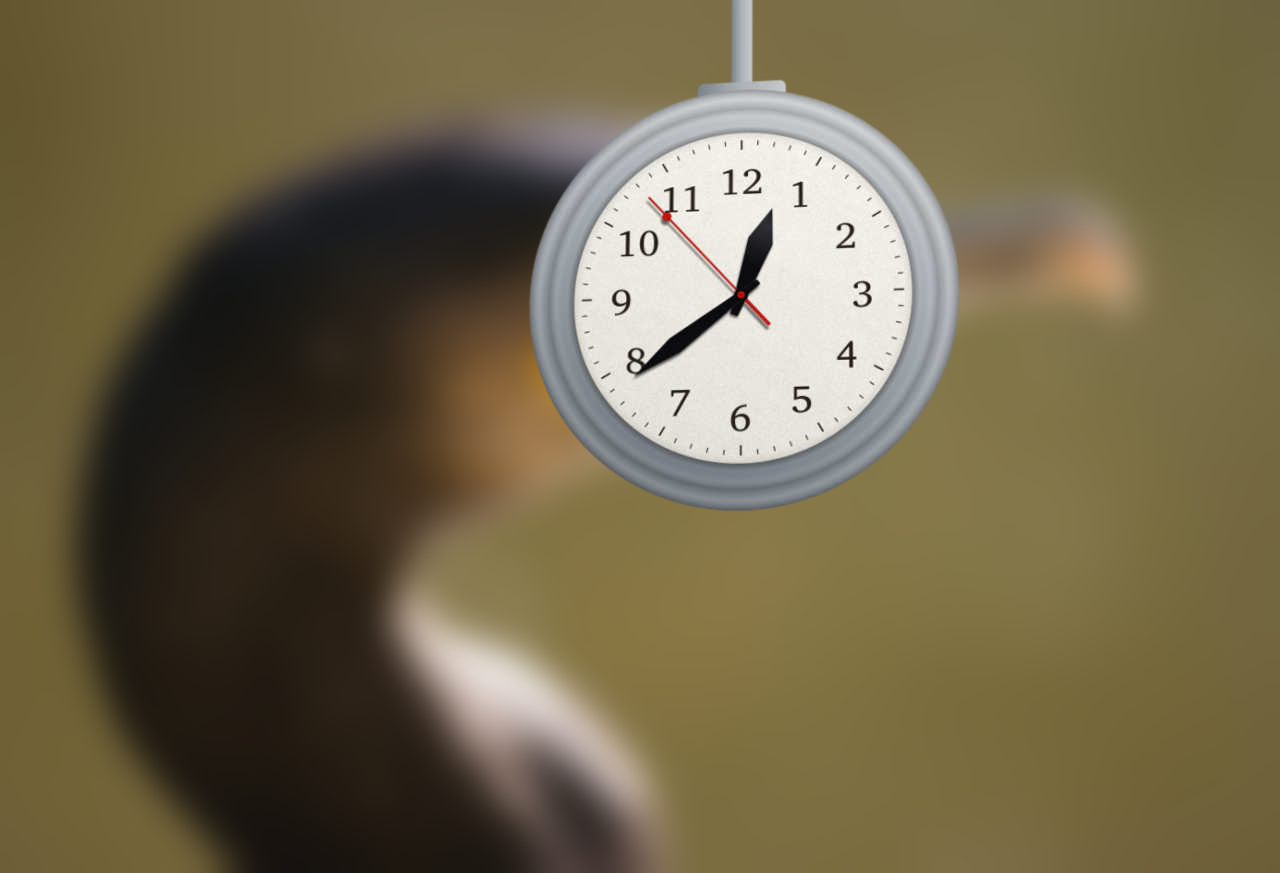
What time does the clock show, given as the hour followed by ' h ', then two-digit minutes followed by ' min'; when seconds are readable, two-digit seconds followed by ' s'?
12 h 38 min 53 s
